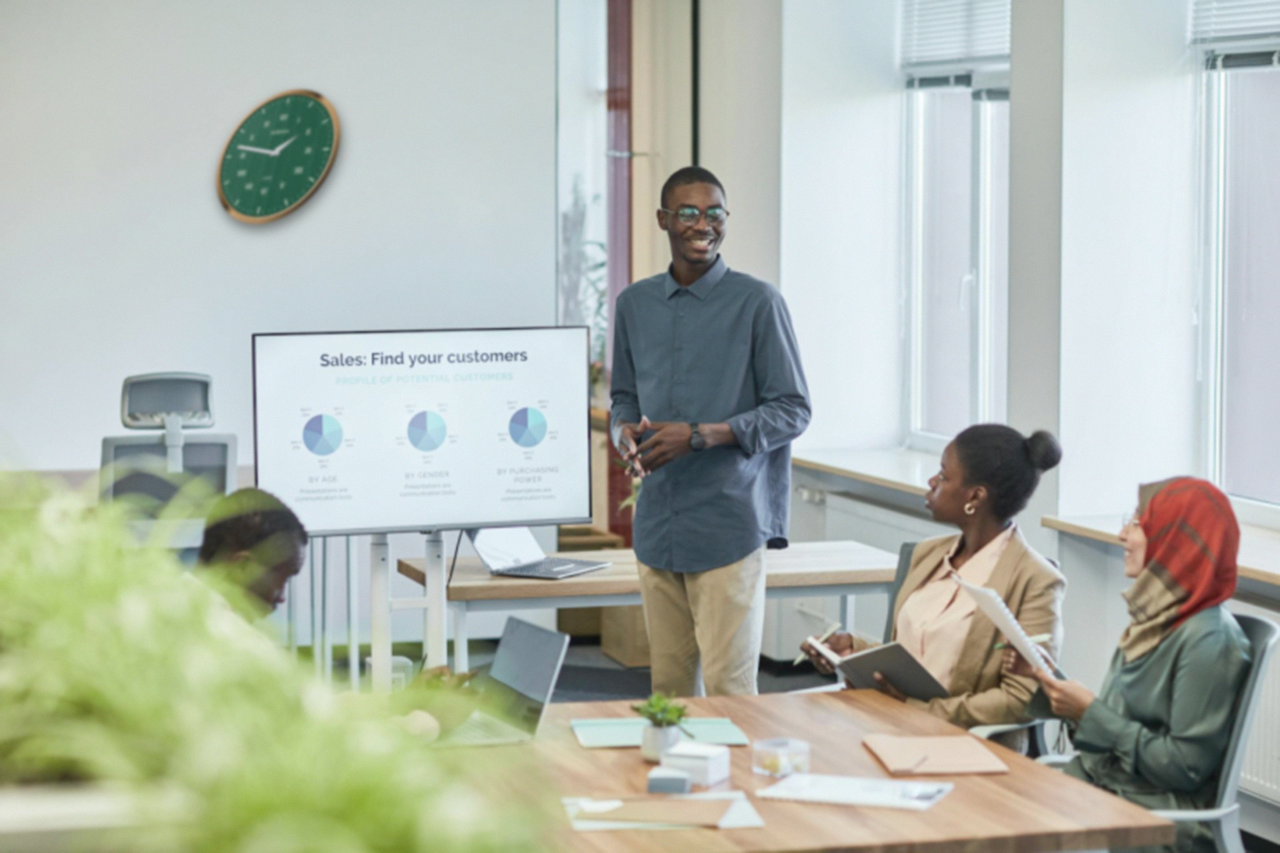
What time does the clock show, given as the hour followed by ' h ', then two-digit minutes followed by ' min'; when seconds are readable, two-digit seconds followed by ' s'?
1 h 47 min
